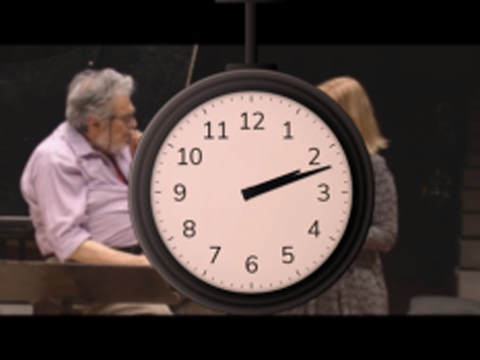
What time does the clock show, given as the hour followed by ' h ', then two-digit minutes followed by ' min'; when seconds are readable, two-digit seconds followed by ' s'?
2 h 12 min
